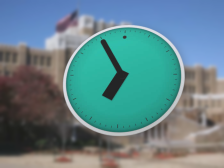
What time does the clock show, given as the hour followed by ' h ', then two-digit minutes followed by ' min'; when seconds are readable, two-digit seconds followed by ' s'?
6 h 55 min
